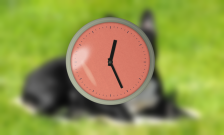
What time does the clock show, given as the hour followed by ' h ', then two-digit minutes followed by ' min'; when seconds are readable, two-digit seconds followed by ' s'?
12 h 26 min
